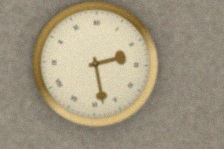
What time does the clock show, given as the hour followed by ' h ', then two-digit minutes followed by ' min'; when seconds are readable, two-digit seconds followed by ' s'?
2 h 28 min
